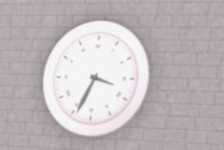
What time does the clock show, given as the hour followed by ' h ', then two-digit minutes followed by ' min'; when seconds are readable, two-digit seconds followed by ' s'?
3 h 34 min
